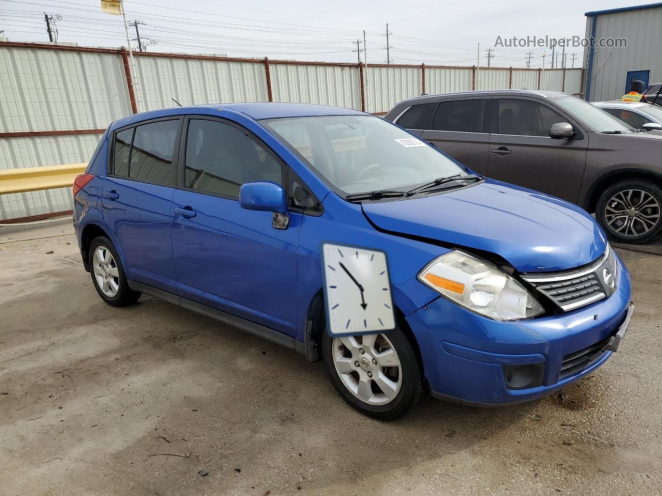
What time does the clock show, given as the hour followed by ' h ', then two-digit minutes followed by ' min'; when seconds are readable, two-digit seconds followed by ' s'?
5 h 53 min
